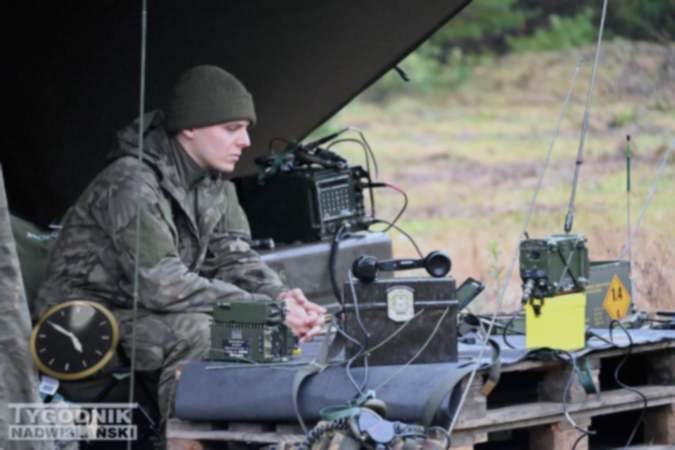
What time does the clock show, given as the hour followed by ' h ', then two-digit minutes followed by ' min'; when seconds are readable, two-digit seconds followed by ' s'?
4 h 50 min
